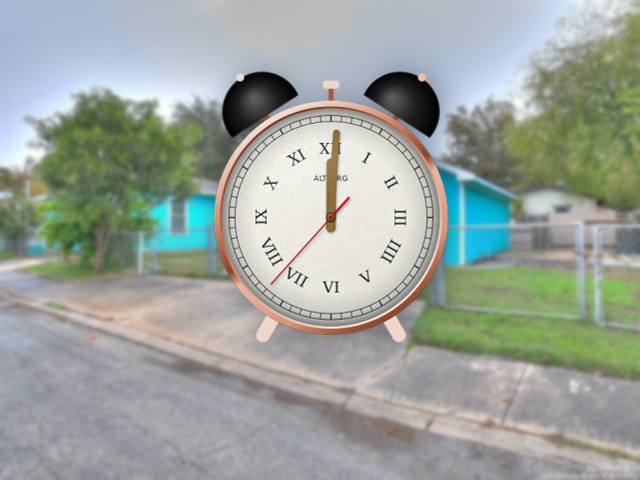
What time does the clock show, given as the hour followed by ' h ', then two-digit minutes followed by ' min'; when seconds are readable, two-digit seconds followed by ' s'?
12 h 00 min 37 s
